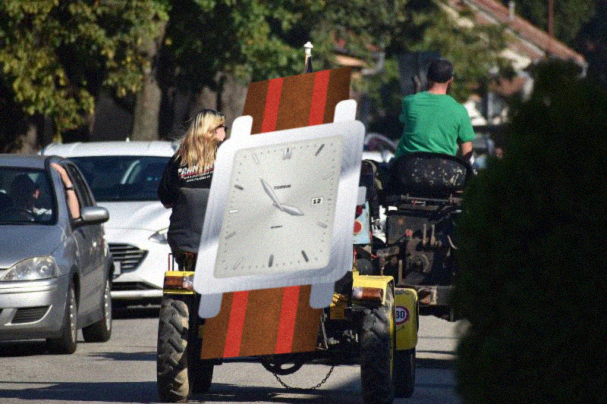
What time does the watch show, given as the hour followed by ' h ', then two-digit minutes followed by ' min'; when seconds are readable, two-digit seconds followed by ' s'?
3 h 54 min
